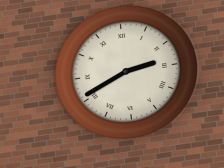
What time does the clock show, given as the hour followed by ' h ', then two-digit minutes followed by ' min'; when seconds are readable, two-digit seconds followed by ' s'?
2 h 41 min
